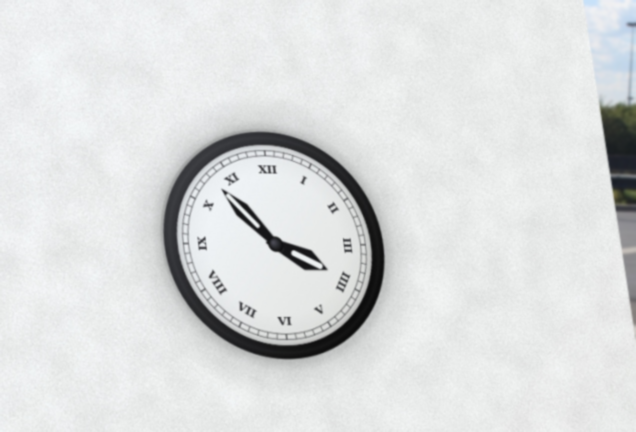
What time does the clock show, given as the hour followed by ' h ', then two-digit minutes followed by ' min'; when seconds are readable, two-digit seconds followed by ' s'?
3 h 53 min
